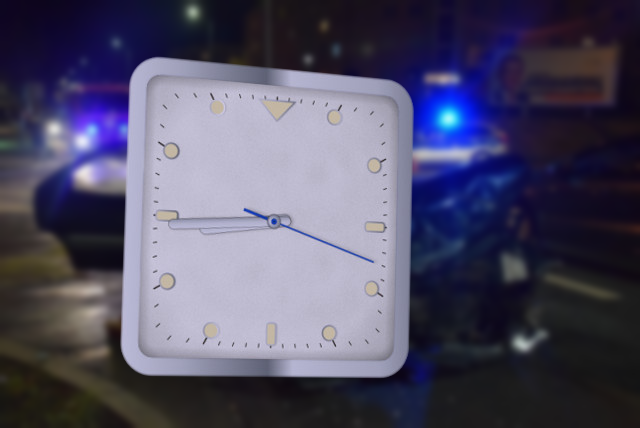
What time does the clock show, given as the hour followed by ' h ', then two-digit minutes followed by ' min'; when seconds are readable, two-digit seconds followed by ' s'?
8 h 44 min 18 s
